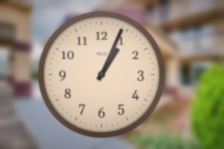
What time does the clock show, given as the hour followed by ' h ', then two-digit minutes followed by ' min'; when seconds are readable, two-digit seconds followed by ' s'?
1 h 04 min
